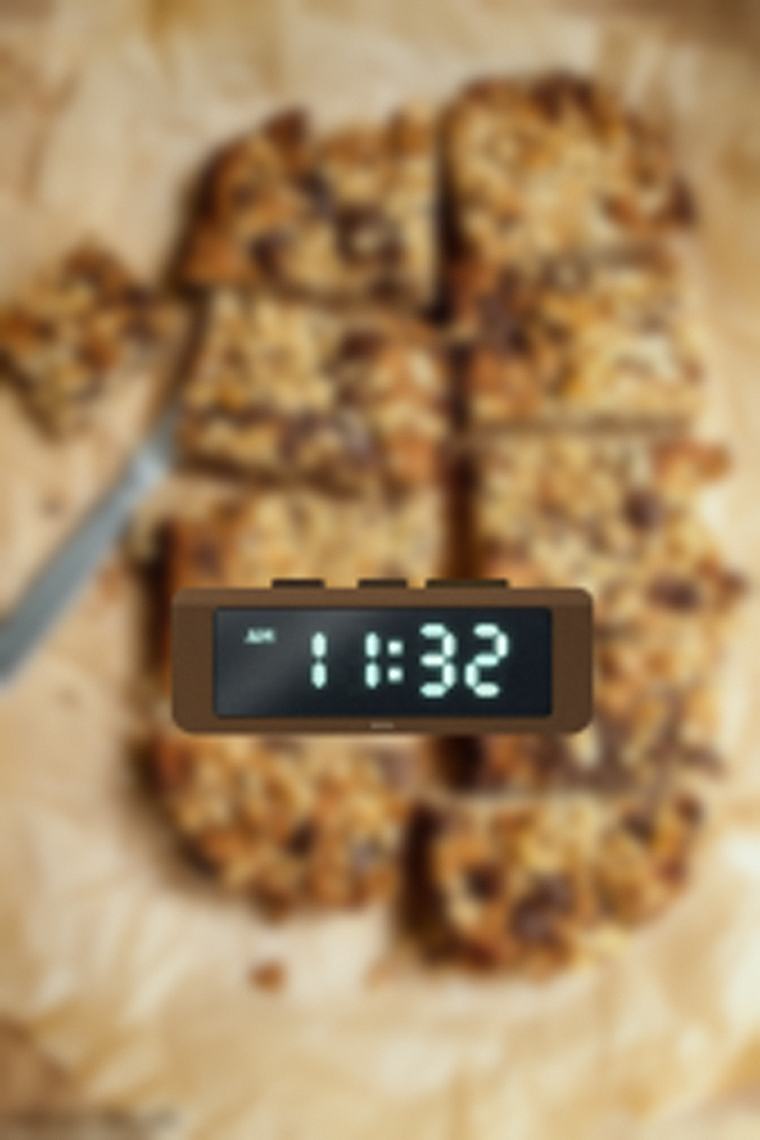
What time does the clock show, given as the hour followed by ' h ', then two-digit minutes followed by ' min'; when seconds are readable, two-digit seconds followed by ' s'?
11 h 32 min
